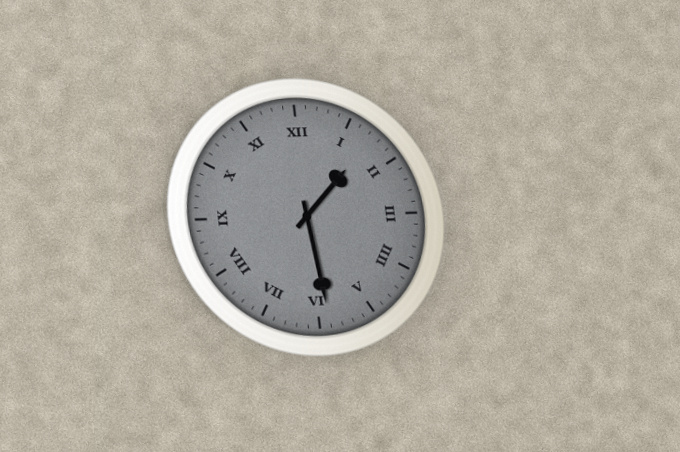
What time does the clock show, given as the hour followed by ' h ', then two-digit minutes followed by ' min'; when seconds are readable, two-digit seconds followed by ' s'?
1 h 29 min
